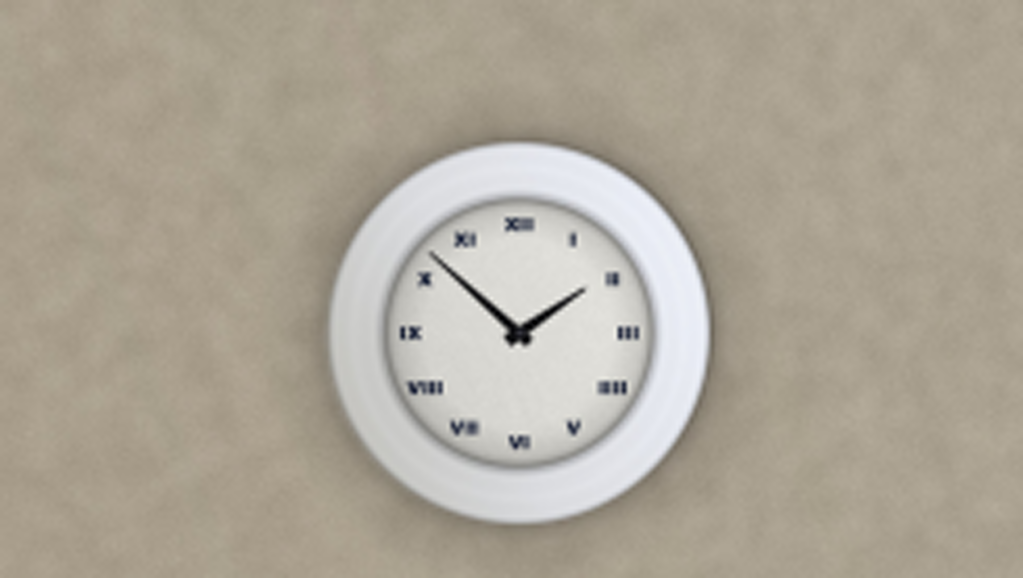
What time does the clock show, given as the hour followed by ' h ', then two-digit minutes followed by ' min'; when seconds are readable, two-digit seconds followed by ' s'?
1 h 52 min
